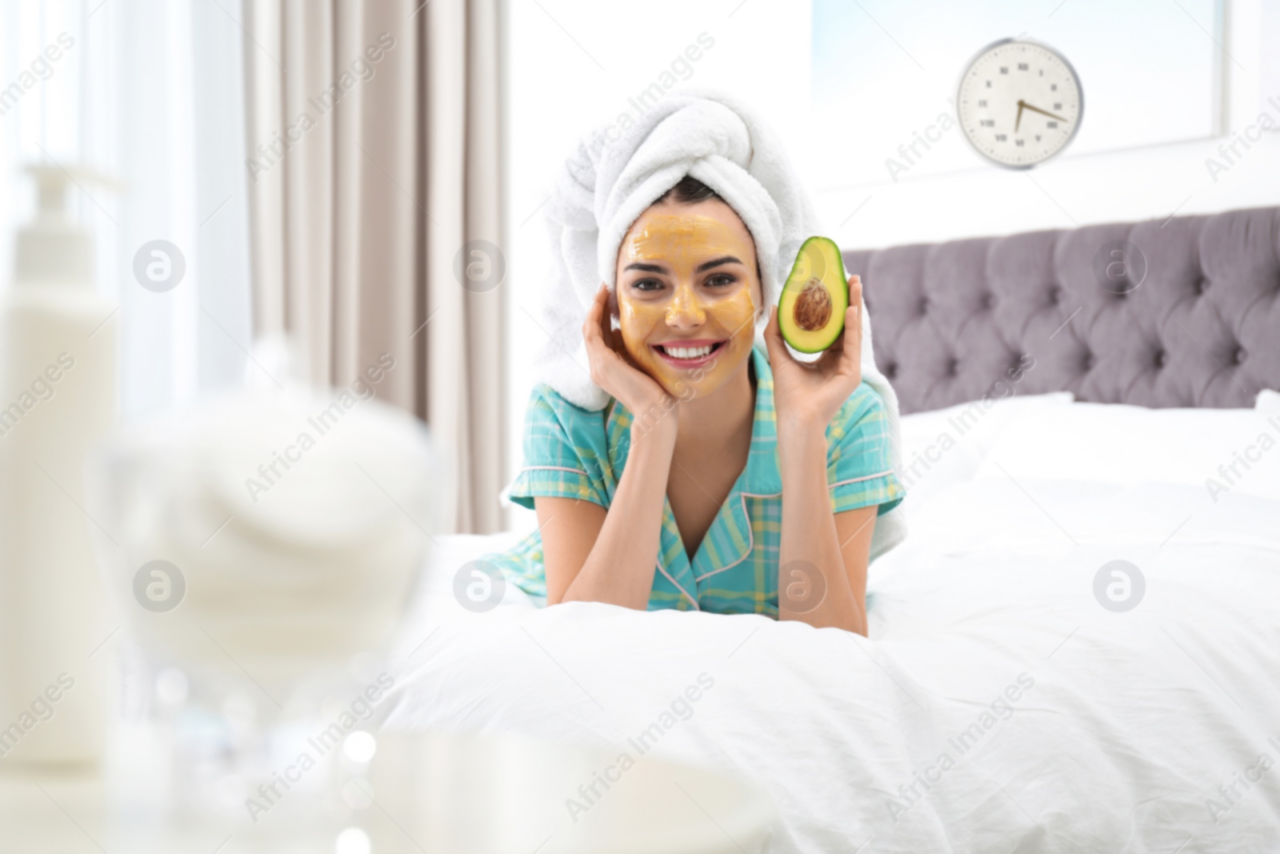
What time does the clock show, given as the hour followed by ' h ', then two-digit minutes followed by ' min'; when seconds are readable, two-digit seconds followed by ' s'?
6 h 18 min
